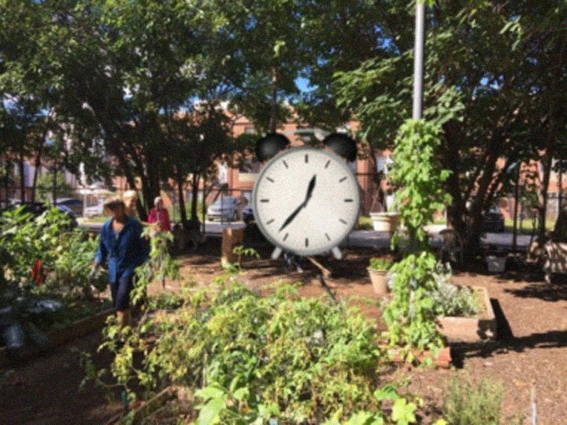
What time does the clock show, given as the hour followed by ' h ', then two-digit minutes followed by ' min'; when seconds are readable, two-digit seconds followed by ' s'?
12 h 37 min
